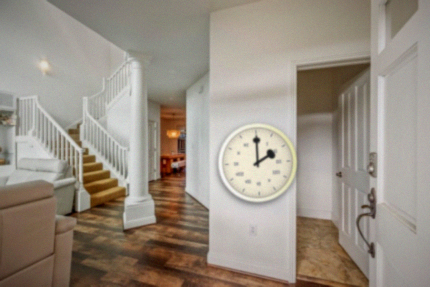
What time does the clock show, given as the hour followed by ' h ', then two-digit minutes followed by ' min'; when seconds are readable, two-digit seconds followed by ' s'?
2 h 00 min
